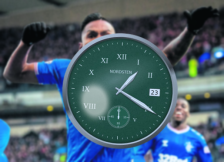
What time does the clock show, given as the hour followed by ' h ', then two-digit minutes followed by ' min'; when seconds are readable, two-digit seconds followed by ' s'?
1 h 20 min
